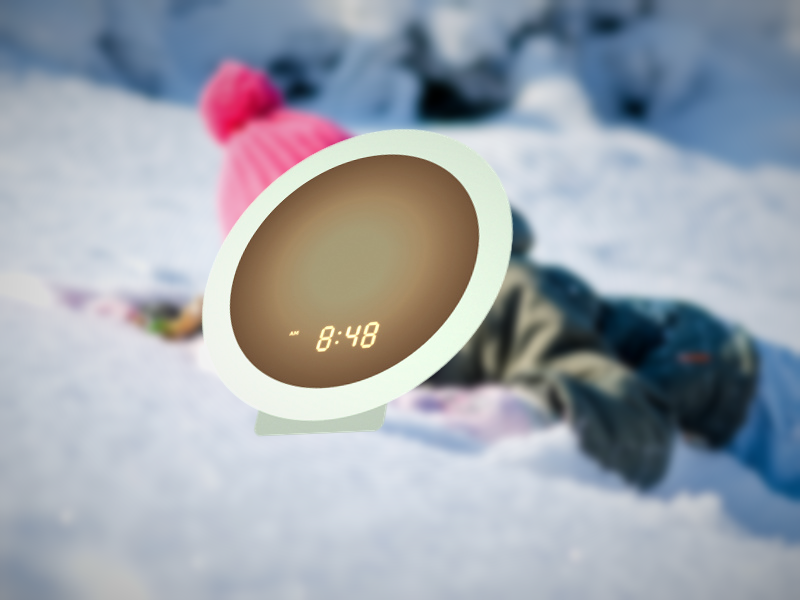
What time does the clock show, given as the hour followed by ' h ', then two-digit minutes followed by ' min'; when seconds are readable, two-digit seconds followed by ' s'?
8 h 48 min
